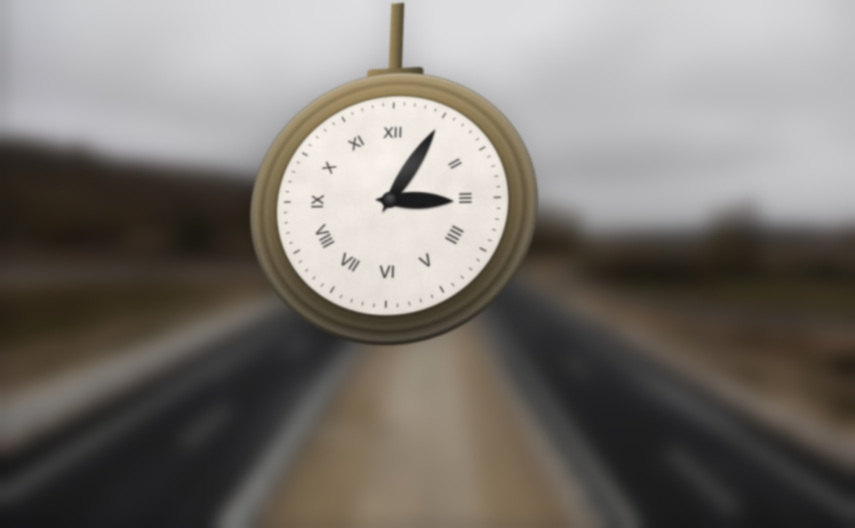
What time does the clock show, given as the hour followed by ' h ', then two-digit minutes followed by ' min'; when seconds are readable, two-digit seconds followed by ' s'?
3 h 05 min
